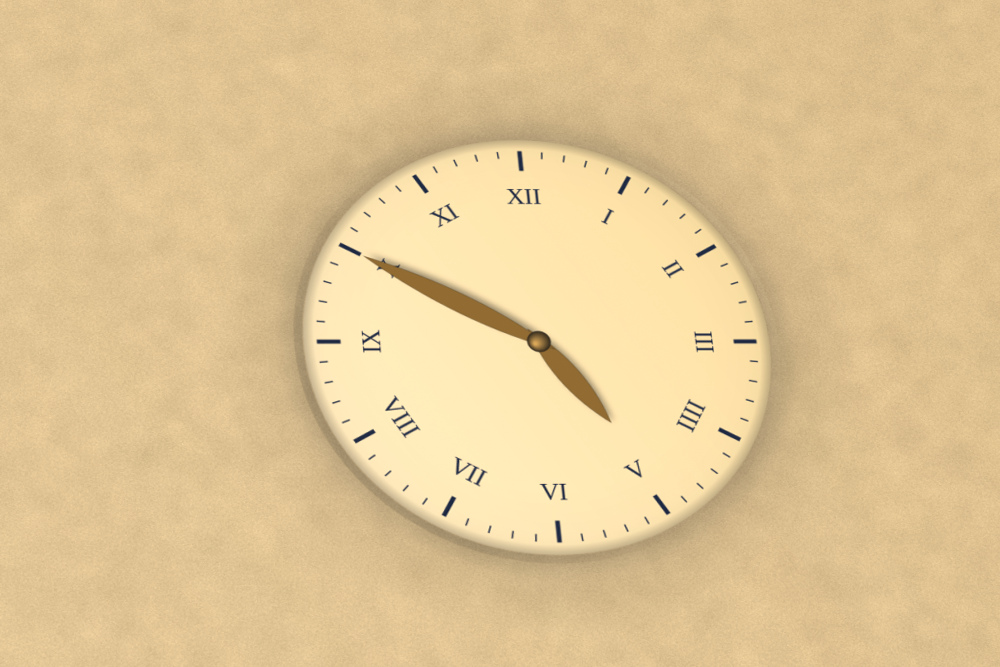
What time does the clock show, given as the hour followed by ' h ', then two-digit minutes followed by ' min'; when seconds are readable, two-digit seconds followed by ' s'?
4 h 50 min
